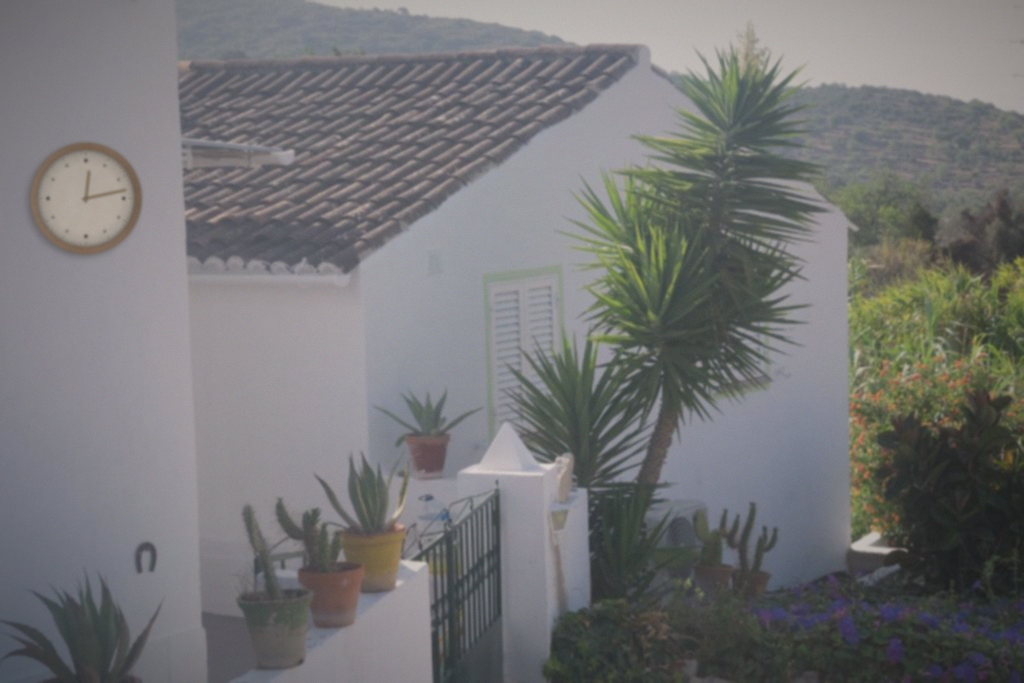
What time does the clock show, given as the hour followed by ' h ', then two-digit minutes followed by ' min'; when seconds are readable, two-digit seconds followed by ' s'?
12 h 13 min
